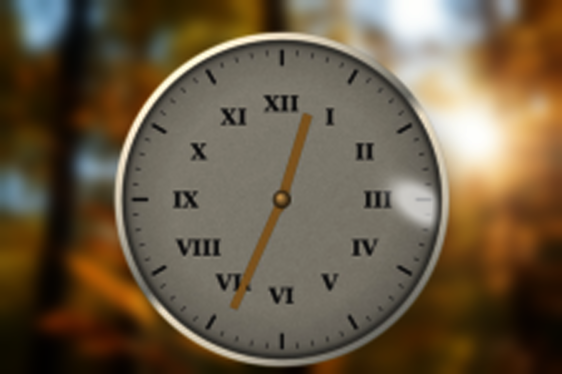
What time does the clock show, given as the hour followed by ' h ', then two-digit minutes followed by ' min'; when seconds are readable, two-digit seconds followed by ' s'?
12 h 34 min
